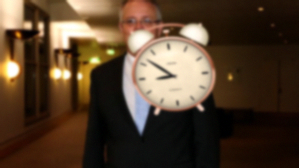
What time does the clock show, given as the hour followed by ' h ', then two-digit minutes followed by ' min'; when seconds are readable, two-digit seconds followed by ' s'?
8 h 52 min
